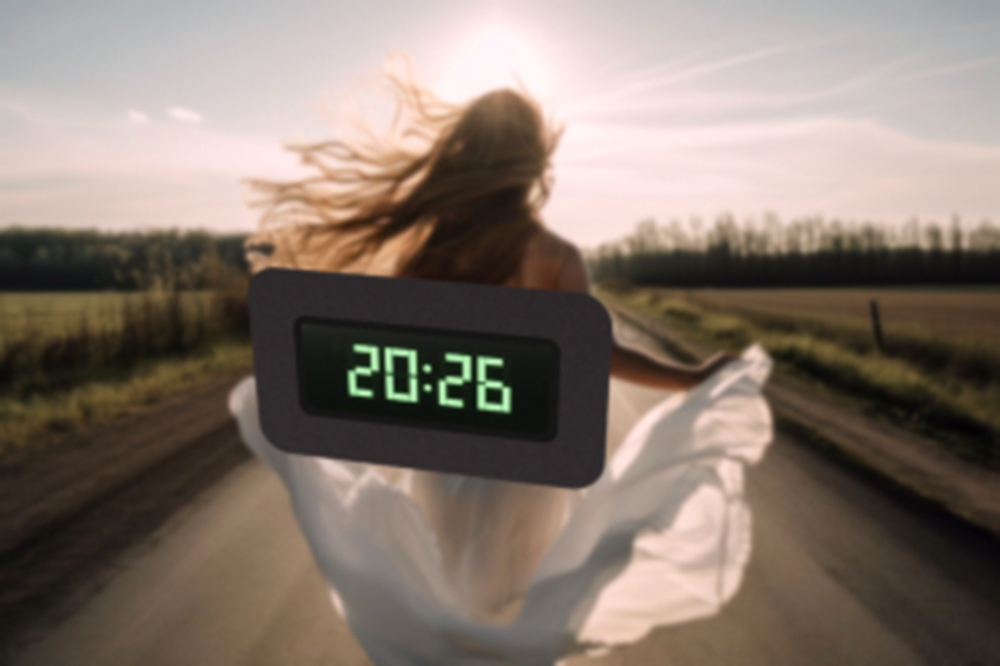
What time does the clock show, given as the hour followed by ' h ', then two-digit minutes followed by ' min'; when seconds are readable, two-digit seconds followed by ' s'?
20 h 26 min
